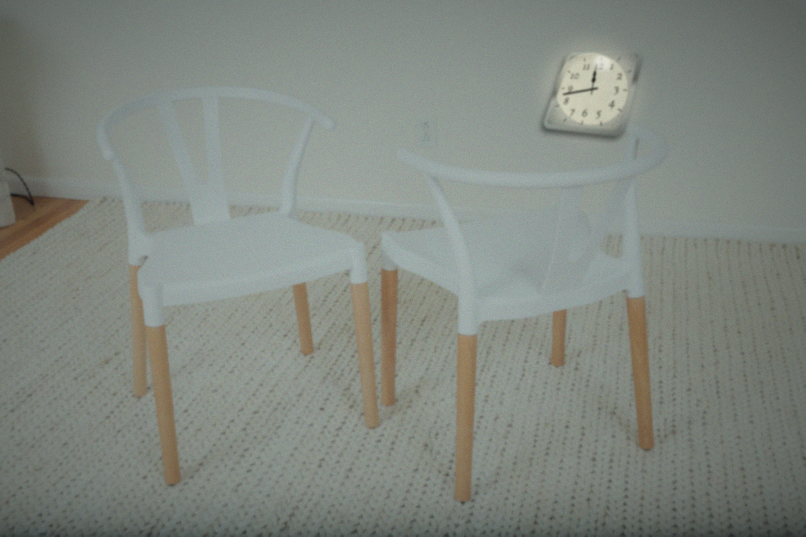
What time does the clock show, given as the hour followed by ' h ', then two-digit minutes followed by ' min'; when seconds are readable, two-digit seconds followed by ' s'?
11 h 43 min
